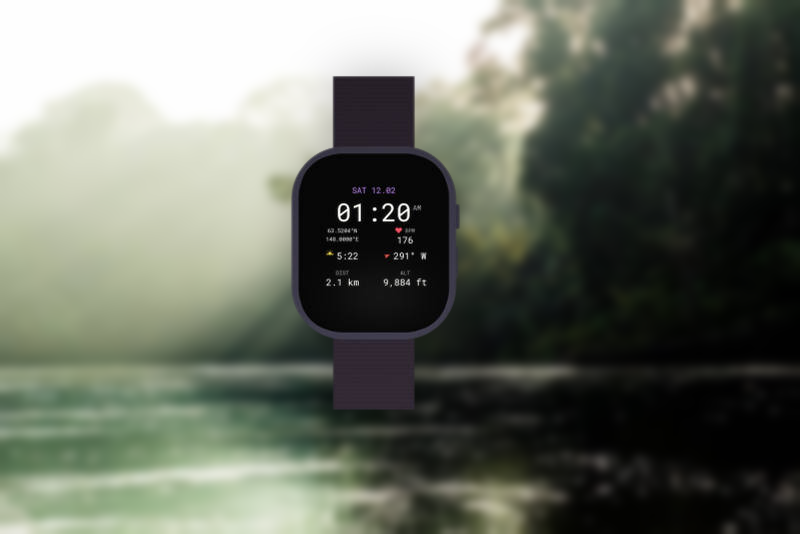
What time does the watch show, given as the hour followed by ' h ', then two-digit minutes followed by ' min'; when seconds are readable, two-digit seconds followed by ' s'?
1 h 20 min
